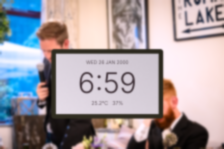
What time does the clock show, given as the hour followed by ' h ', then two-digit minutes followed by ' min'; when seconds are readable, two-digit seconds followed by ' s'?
6 h 59 min
